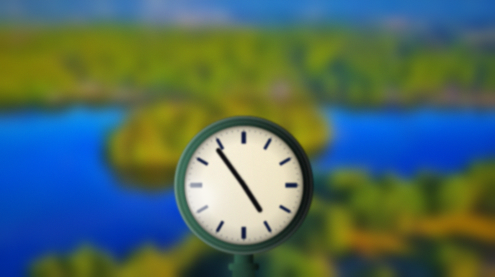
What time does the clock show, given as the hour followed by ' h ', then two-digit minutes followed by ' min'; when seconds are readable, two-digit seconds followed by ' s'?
4 h 54 min
